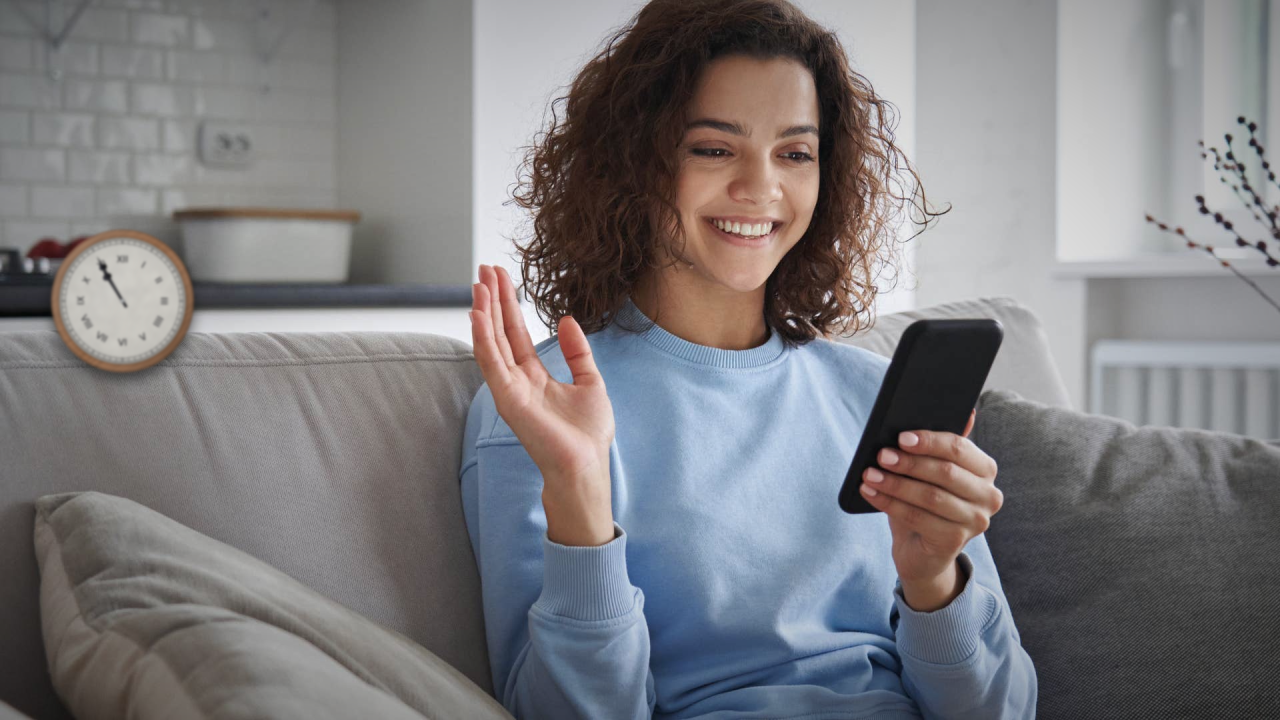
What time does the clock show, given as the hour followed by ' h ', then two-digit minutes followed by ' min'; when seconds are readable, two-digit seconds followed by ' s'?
10 h 55 min
